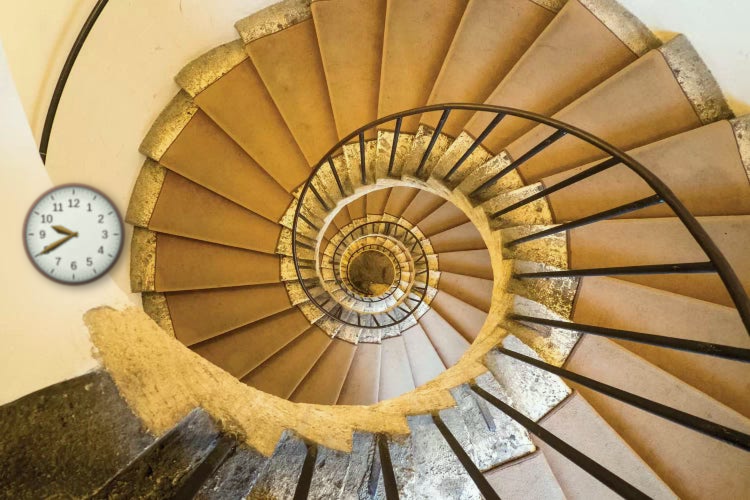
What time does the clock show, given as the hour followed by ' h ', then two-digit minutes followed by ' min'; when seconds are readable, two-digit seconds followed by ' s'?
9 h 40 min
